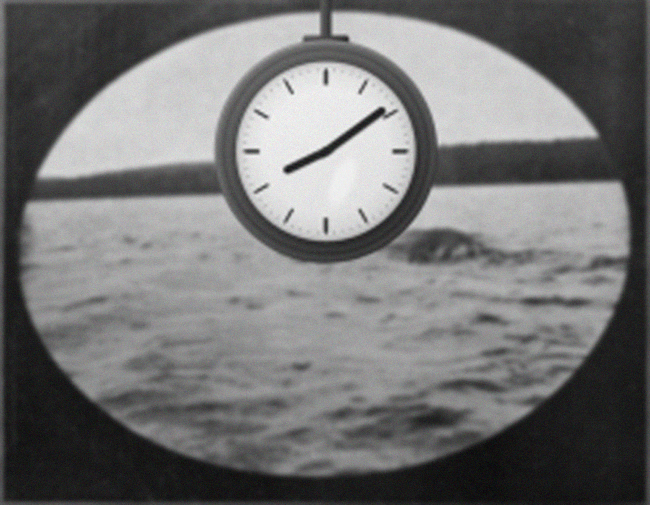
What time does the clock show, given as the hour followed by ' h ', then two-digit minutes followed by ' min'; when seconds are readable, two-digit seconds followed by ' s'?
8 h 09 min
